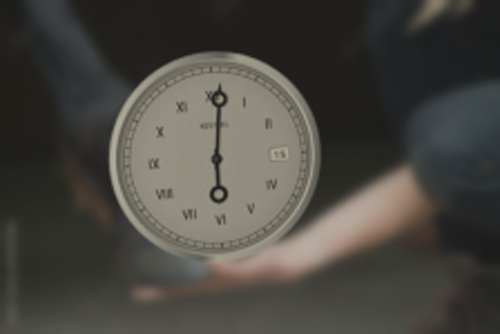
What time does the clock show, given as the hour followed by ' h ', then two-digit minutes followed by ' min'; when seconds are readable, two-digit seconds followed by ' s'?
6 h 01 min
